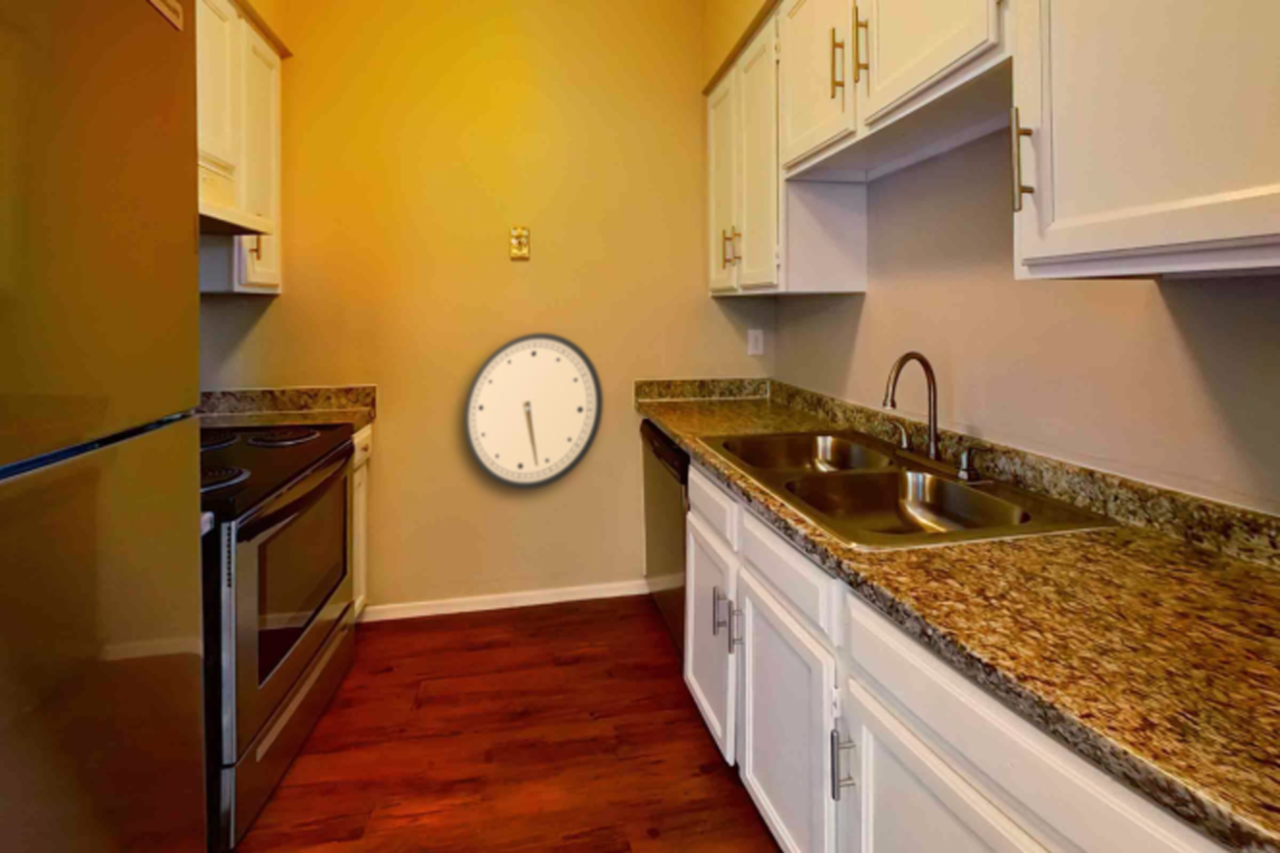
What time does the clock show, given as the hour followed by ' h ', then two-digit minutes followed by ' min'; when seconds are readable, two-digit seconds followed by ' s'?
5 h 27 min
